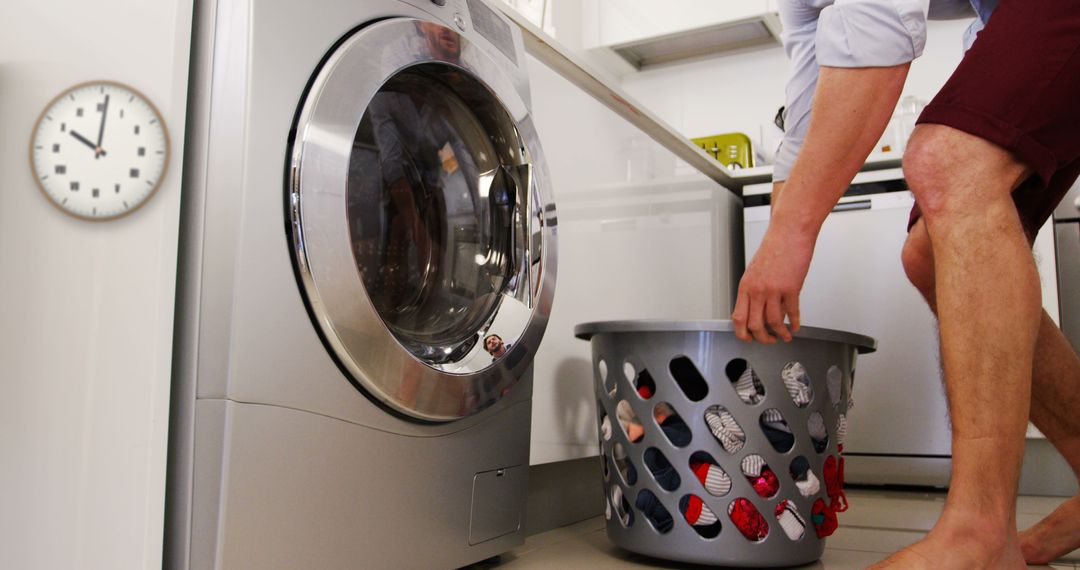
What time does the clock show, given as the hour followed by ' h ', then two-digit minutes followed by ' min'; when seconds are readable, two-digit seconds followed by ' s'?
10 h 01 min
